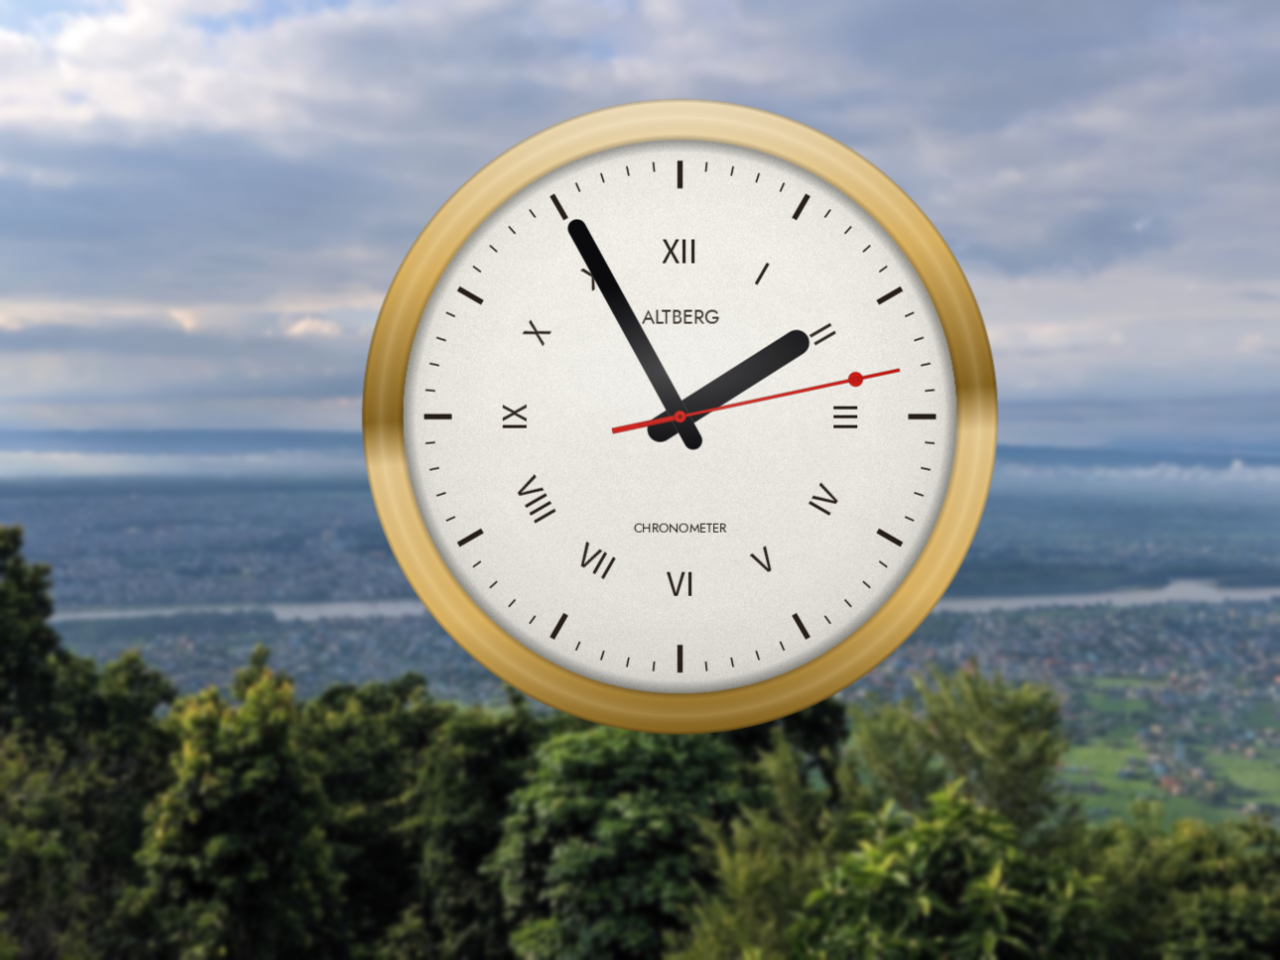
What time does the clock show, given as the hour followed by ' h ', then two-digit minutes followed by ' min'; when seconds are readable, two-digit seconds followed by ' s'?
1 h 55 min 13 s
